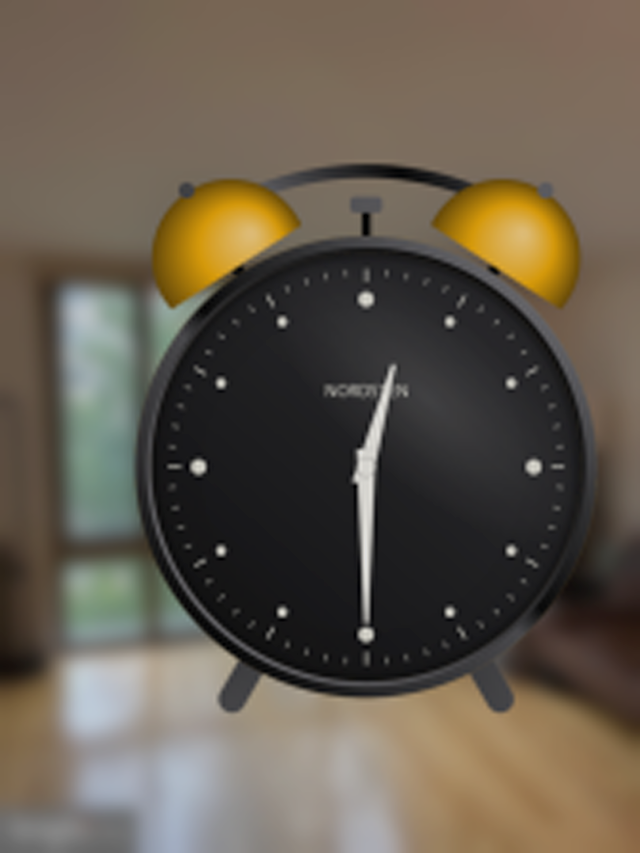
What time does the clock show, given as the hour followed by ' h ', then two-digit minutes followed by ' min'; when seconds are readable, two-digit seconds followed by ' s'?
12 h 30 min
